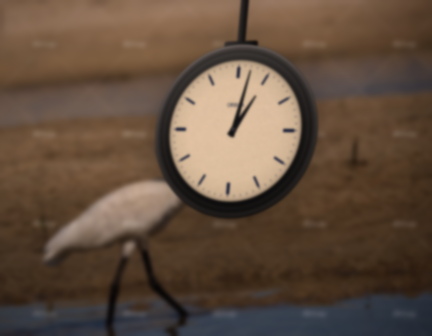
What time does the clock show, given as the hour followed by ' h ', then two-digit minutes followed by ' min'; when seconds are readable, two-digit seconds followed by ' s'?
1 h 02 min
